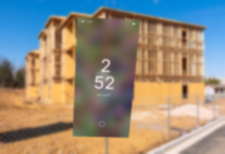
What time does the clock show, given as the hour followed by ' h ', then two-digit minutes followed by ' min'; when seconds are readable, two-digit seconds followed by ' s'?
2 h 52 min
